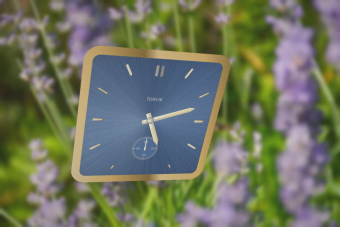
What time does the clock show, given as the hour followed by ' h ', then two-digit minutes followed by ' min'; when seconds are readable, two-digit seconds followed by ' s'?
5 h 12 min
